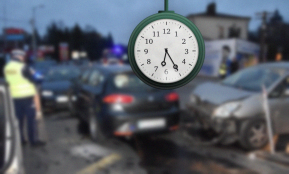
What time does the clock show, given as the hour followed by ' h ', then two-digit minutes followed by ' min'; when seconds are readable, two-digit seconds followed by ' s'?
6 h 25 min
